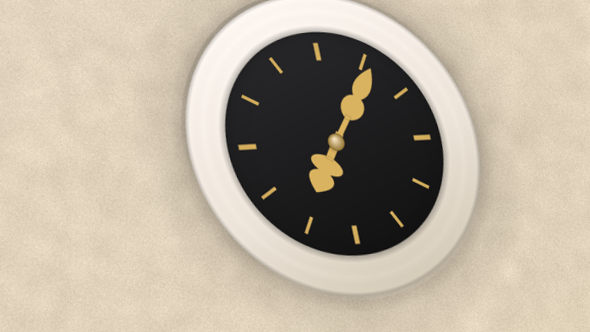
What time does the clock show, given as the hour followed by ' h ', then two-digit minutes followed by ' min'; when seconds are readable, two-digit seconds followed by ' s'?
7 h 06 min
